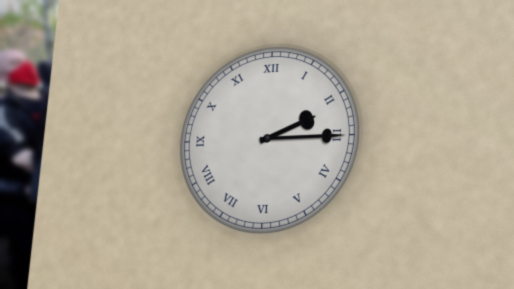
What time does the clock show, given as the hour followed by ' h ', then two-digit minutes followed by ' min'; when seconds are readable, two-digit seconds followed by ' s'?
2 h 15 min
